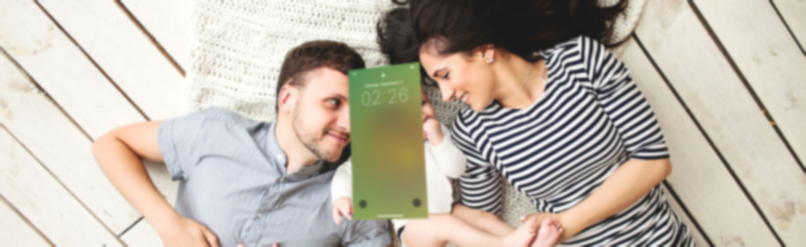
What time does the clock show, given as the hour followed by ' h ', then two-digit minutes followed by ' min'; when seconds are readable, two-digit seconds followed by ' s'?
2 h 26 min
